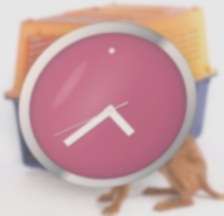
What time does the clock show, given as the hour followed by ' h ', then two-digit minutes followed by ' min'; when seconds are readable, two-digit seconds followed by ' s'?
4 h 38 min 41 s
